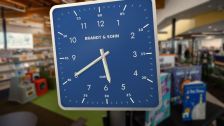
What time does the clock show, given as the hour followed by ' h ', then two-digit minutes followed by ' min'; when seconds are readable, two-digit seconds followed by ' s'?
5 h 40 min
